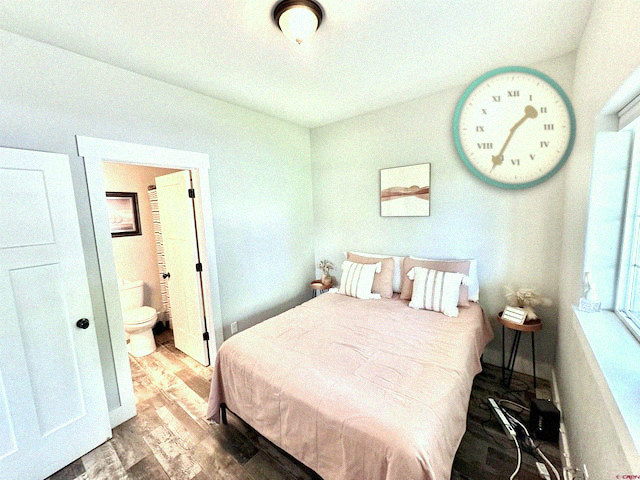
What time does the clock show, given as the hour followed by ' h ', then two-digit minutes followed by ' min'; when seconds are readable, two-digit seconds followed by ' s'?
1 h 35 min
